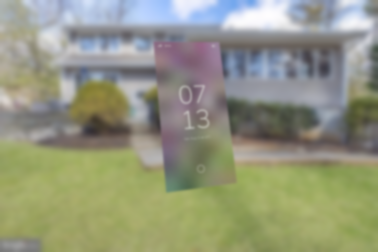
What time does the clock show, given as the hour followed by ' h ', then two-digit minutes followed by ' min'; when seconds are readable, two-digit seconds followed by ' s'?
7 h 13 min
